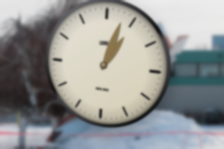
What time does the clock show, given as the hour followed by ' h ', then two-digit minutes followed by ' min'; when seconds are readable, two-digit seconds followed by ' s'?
1 h 03 min
